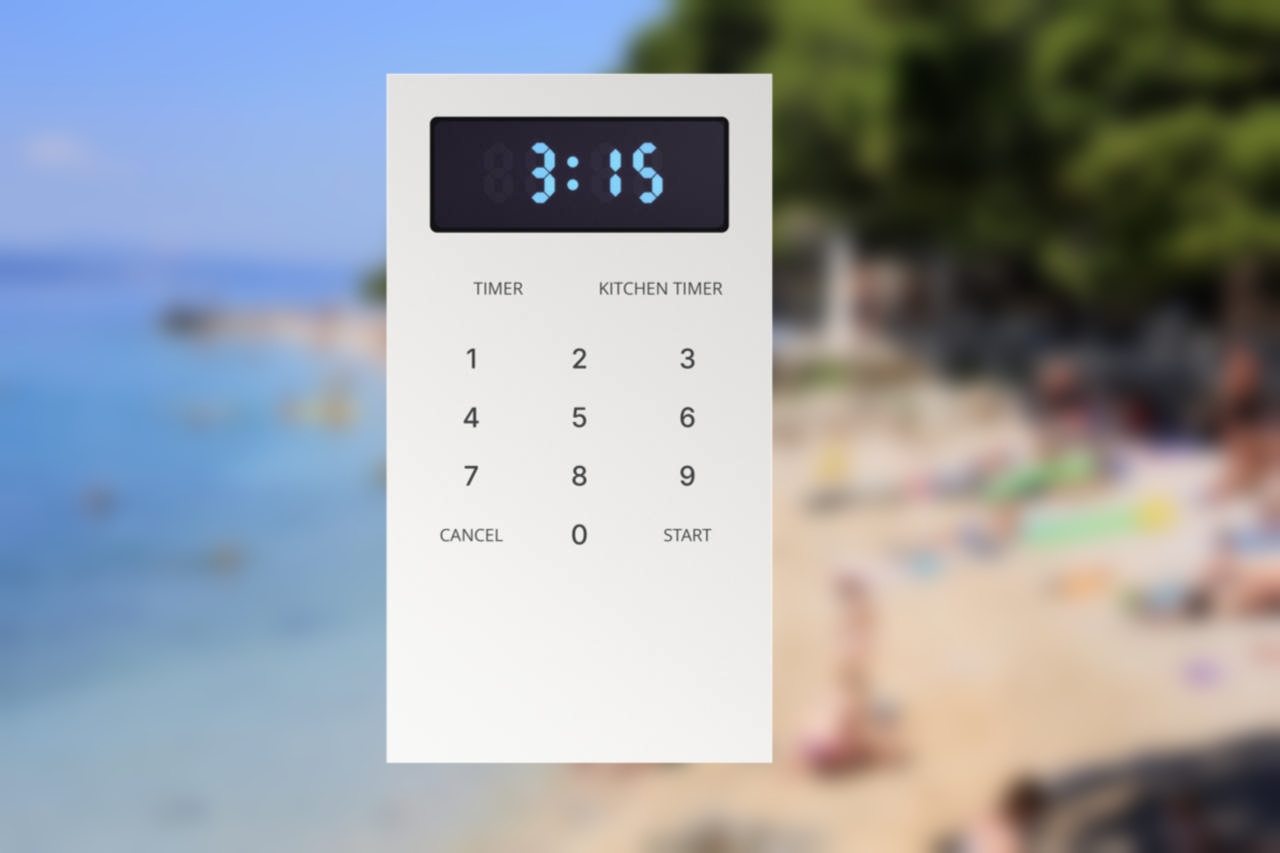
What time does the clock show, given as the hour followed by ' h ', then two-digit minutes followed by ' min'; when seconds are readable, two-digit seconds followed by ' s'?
3 h 15 min
